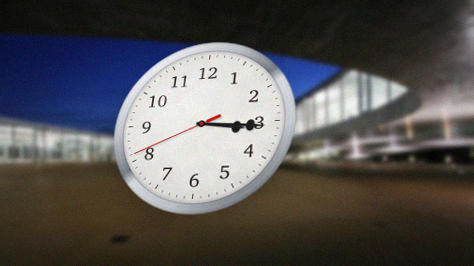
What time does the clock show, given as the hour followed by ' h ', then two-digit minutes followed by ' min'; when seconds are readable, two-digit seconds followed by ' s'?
3 h 15 min 41 s
